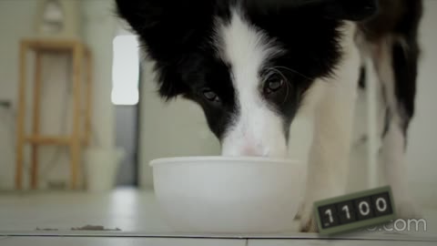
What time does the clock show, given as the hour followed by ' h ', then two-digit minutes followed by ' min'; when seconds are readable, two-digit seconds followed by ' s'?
11 h 00 min
